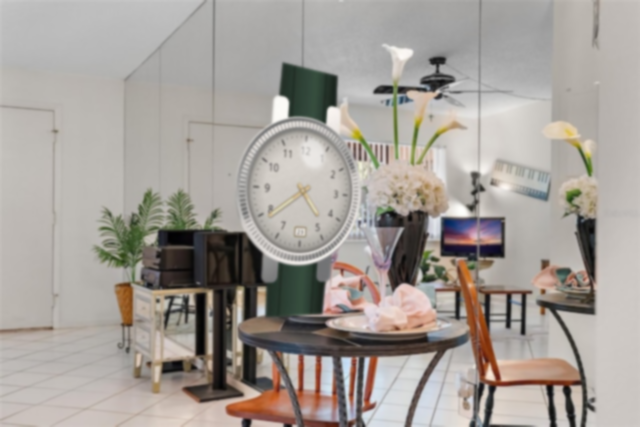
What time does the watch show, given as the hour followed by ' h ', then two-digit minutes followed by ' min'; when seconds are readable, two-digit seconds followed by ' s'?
4 h 39 min
